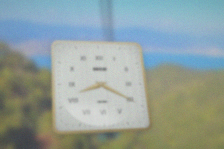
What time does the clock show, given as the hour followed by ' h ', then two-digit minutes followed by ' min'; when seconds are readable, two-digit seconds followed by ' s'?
8 h 20 min
